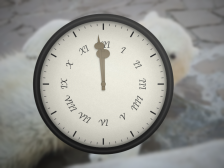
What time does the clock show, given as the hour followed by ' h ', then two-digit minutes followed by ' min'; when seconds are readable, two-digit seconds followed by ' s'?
11 h 59 min
